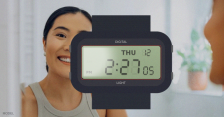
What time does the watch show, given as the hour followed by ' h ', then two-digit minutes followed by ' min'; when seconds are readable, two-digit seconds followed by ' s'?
2 h 27 min 05 s
